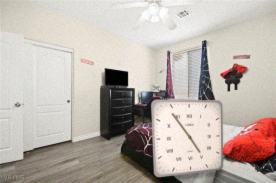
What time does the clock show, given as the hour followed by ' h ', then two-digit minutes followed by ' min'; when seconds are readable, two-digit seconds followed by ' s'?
4 h 54 min
